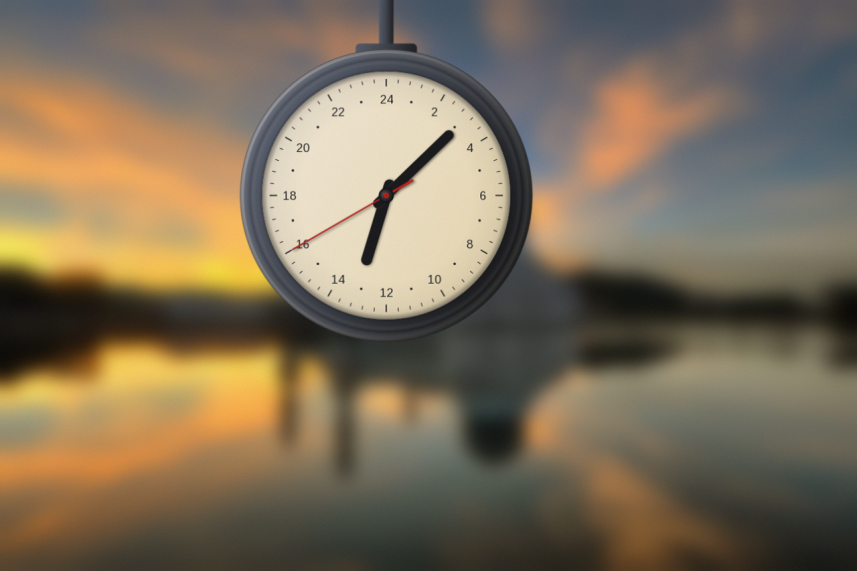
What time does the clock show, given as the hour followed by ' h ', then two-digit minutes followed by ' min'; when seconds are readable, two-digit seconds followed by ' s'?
13 h 07 min 40 s
